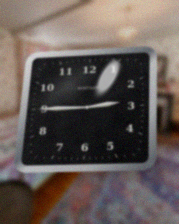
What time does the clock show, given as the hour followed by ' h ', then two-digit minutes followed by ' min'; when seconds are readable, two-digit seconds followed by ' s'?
2 h 45 min
